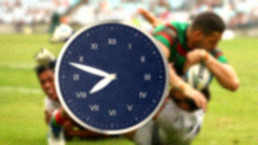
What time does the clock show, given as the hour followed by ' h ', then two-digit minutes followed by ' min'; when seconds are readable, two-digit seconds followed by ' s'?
7 h 48 min
